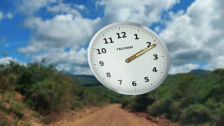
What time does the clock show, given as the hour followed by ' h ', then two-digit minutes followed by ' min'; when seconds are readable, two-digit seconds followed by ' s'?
2 h 11 min
